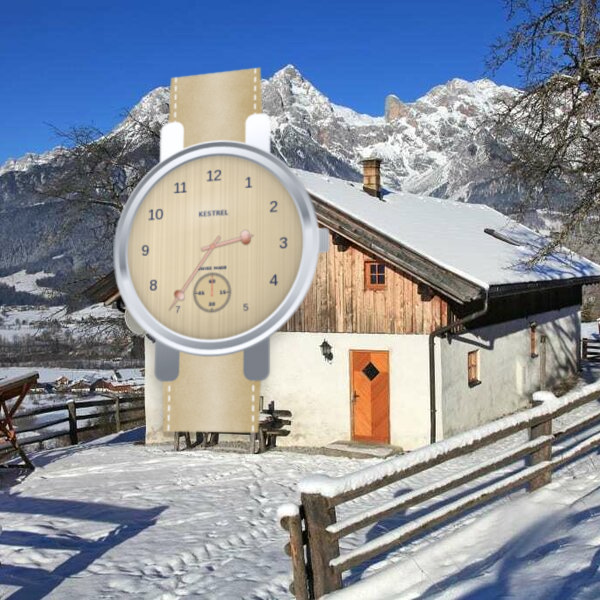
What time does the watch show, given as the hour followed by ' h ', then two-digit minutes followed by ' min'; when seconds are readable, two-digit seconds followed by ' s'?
2 h 36 min
